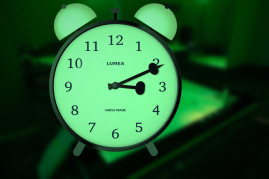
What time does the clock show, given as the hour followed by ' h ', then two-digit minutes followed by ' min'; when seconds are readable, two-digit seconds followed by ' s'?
3 h 11 min
